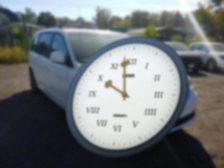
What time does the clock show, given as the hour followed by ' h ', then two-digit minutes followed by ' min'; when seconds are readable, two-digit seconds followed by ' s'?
9 h 58 min
